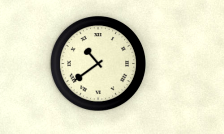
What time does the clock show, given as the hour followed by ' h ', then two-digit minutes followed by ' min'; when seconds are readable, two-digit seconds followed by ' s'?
10 h 39 min
